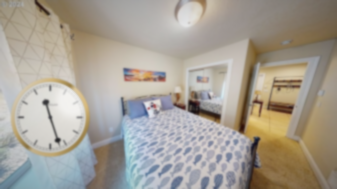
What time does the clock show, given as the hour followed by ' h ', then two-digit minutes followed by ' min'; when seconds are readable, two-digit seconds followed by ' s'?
11 h 27 min
